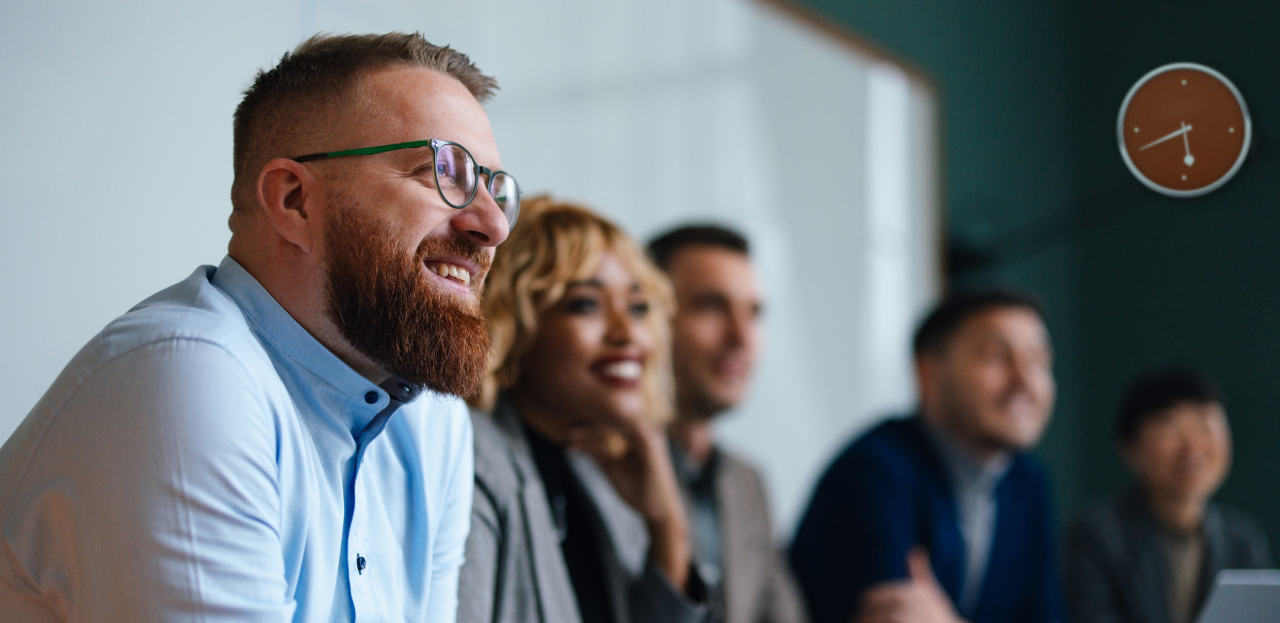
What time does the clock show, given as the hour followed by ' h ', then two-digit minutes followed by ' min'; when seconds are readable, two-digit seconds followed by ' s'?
5 h 41 min
